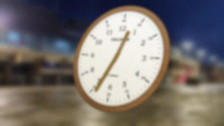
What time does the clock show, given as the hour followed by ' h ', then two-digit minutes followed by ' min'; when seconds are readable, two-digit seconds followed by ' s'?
12 h 34 min
